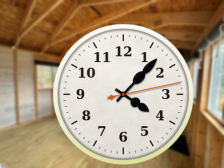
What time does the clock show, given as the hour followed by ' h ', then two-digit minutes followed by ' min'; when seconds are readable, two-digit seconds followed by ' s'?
4 h 07 min 13 s
